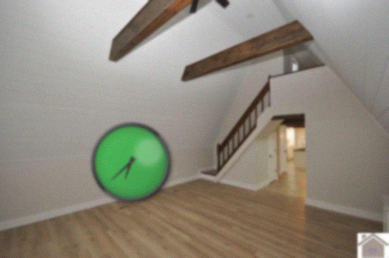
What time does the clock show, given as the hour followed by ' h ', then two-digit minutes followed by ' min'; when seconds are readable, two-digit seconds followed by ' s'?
6 h 38 min
